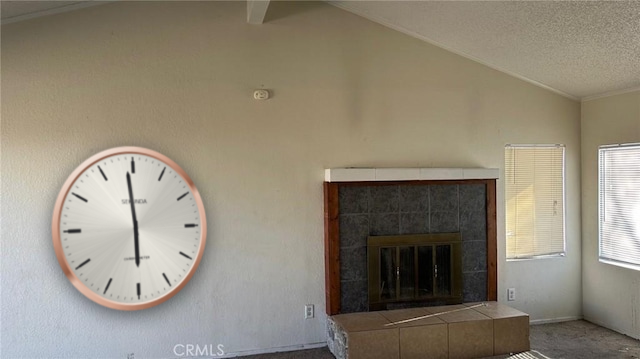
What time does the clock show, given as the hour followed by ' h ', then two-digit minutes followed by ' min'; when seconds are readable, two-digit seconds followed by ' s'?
5 h 59 min
